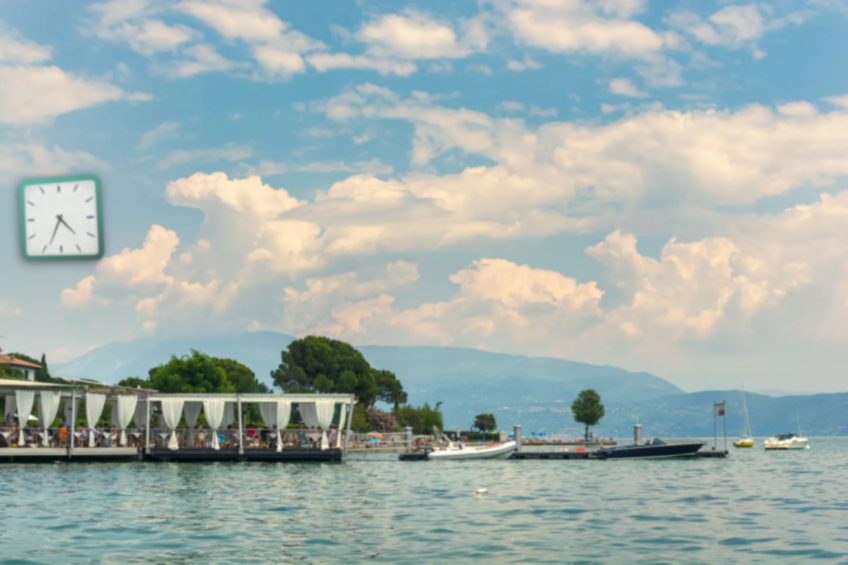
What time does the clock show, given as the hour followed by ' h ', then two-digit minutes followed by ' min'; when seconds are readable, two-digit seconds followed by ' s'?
4 h 34 min
